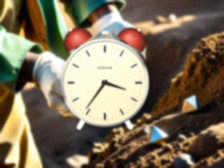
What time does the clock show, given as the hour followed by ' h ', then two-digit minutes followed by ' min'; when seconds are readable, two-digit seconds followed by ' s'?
3 h 36 min
